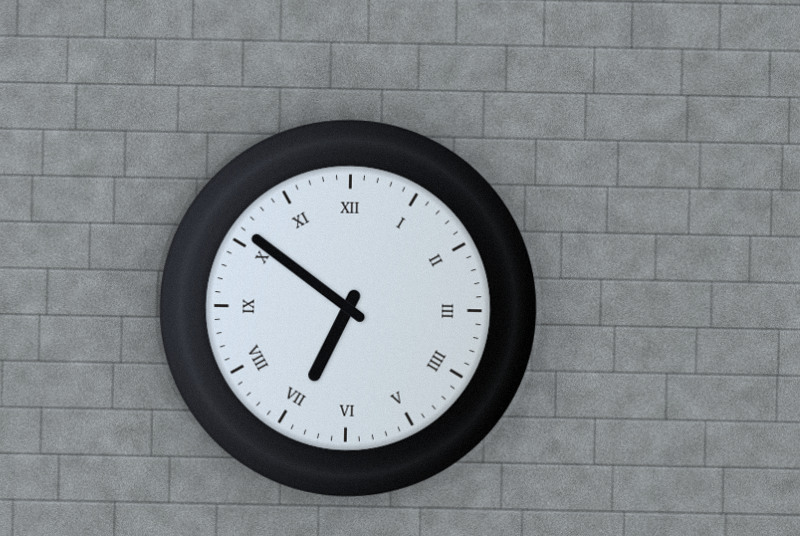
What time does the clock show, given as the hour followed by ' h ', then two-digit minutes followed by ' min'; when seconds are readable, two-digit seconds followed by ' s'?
6 h 51 min
